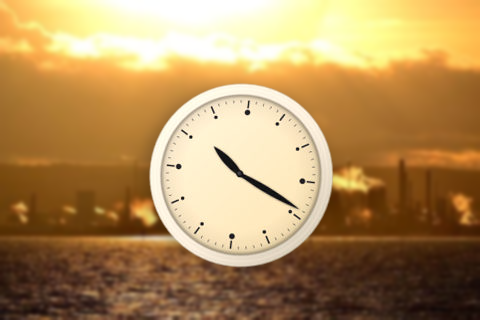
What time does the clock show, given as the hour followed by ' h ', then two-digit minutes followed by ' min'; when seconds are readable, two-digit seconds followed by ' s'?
10 h 19 min
